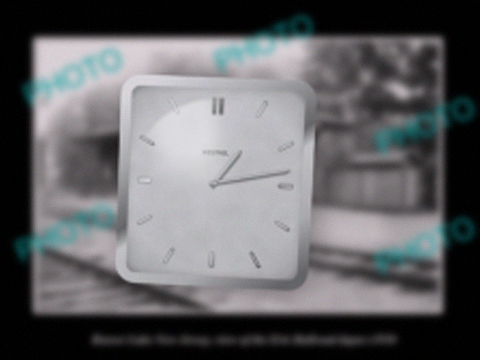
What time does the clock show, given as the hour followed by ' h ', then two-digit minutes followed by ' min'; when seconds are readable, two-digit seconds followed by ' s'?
1 h 13 min
